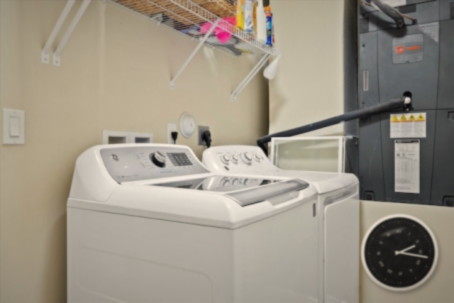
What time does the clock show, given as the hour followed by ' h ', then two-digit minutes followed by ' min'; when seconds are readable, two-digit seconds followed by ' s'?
2 h 17 min
